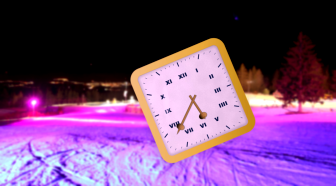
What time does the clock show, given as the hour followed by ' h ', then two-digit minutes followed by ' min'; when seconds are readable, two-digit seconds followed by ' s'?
5 h 38 min
